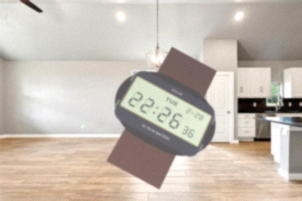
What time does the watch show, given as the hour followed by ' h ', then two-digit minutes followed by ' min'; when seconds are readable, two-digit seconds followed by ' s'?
22 h 26 min
